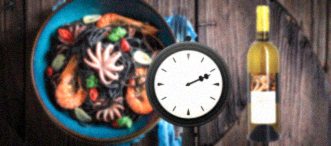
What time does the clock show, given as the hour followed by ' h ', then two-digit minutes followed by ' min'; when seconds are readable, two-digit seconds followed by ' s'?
2 h 11 min
